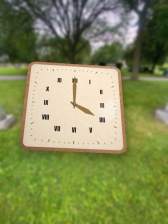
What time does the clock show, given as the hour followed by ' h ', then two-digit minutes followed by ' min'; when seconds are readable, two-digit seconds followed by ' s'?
4 h 00 min
